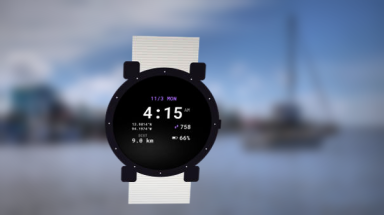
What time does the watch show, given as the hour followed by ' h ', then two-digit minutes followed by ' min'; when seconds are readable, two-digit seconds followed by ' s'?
4 h 15 min
